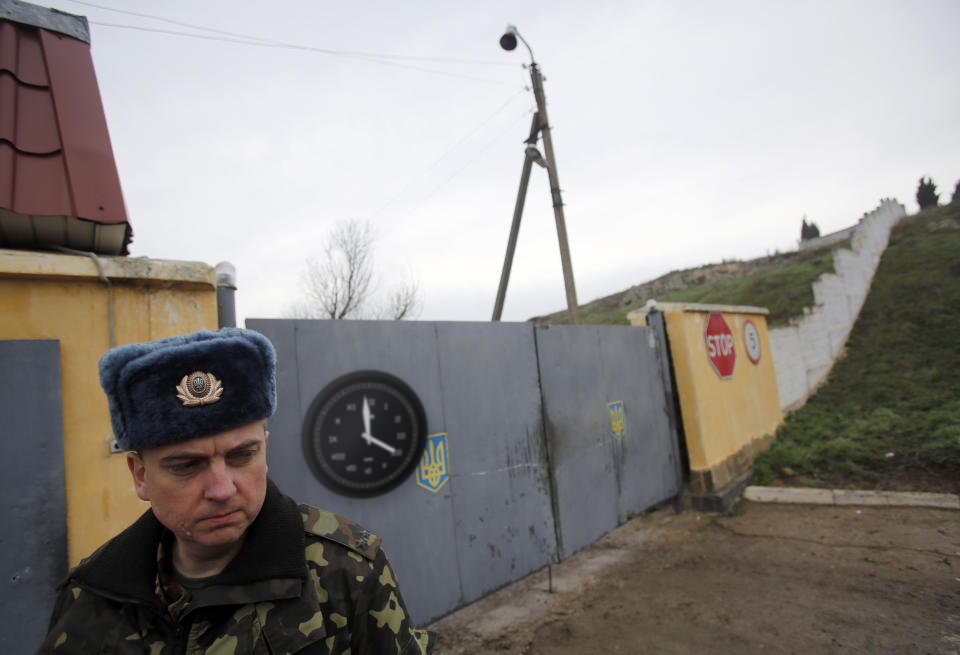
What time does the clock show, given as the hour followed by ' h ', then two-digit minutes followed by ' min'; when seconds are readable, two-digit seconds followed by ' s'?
3 h 59 min
